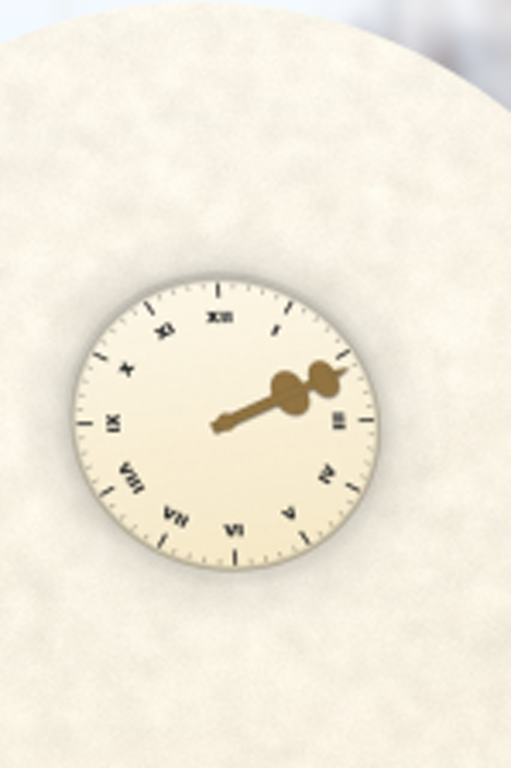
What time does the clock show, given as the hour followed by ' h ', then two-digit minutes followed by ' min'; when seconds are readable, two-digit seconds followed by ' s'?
2 h 11 min
